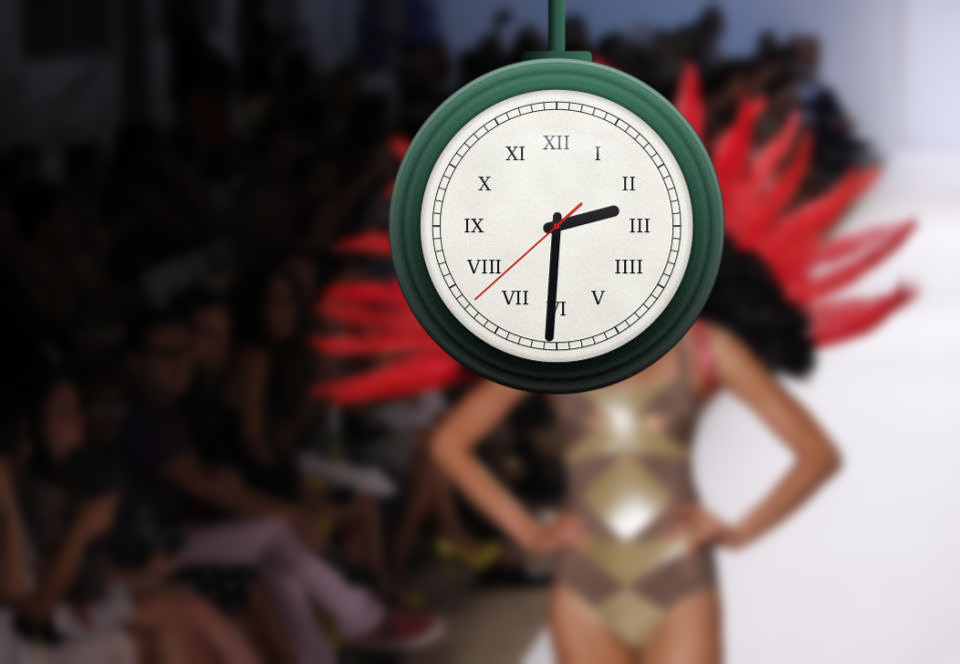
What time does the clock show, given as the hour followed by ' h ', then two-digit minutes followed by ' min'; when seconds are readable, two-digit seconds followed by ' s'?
2 h 30 min 38 s
